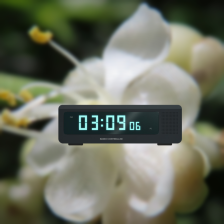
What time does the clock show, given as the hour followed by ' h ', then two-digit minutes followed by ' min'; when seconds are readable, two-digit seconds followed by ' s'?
3 h 09 min 06 s
